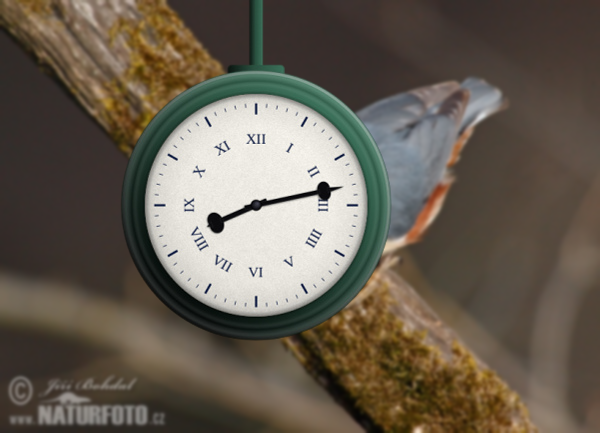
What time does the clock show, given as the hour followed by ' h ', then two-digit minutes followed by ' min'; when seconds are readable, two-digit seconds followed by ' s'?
8 h 13 min
